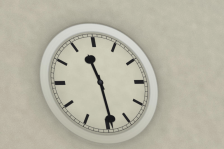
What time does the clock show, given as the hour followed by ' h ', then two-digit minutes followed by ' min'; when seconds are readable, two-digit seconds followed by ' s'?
11 h 29 min
